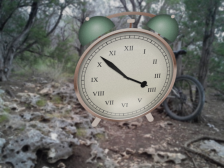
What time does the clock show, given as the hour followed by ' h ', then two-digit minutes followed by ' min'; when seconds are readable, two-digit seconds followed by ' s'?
3 h 52 min
